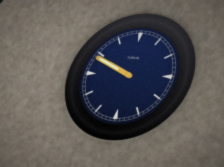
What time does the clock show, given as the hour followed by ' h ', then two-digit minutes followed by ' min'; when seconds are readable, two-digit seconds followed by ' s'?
9 h 49 min
